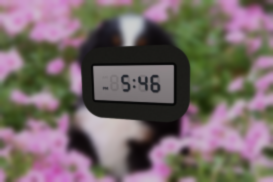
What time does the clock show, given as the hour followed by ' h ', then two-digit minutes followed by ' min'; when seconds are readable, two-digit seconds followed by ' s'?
5 h 46 min
